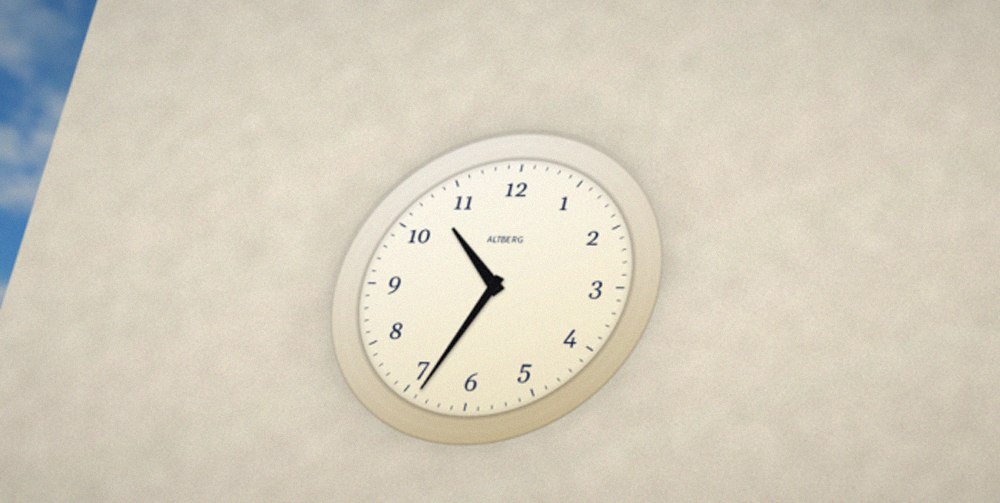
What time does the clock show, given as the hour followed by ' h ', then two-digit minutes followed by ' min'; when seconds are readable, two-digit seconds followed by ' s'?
10 h 34 min
